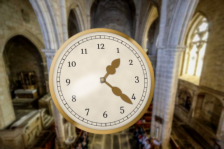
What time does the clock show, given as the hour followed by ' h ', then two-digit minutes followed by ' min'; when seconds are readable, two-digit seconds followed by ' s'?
1 h 22 min
